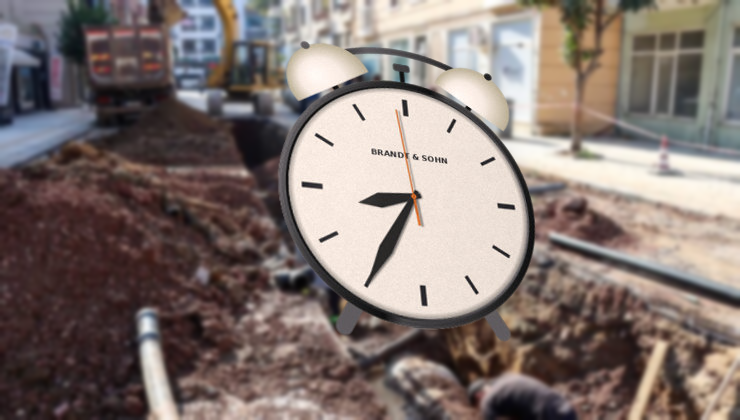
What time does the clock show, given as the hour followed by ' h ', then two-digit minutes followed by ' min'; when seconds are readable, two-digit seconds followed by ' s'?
8 h 34 min 59 s
